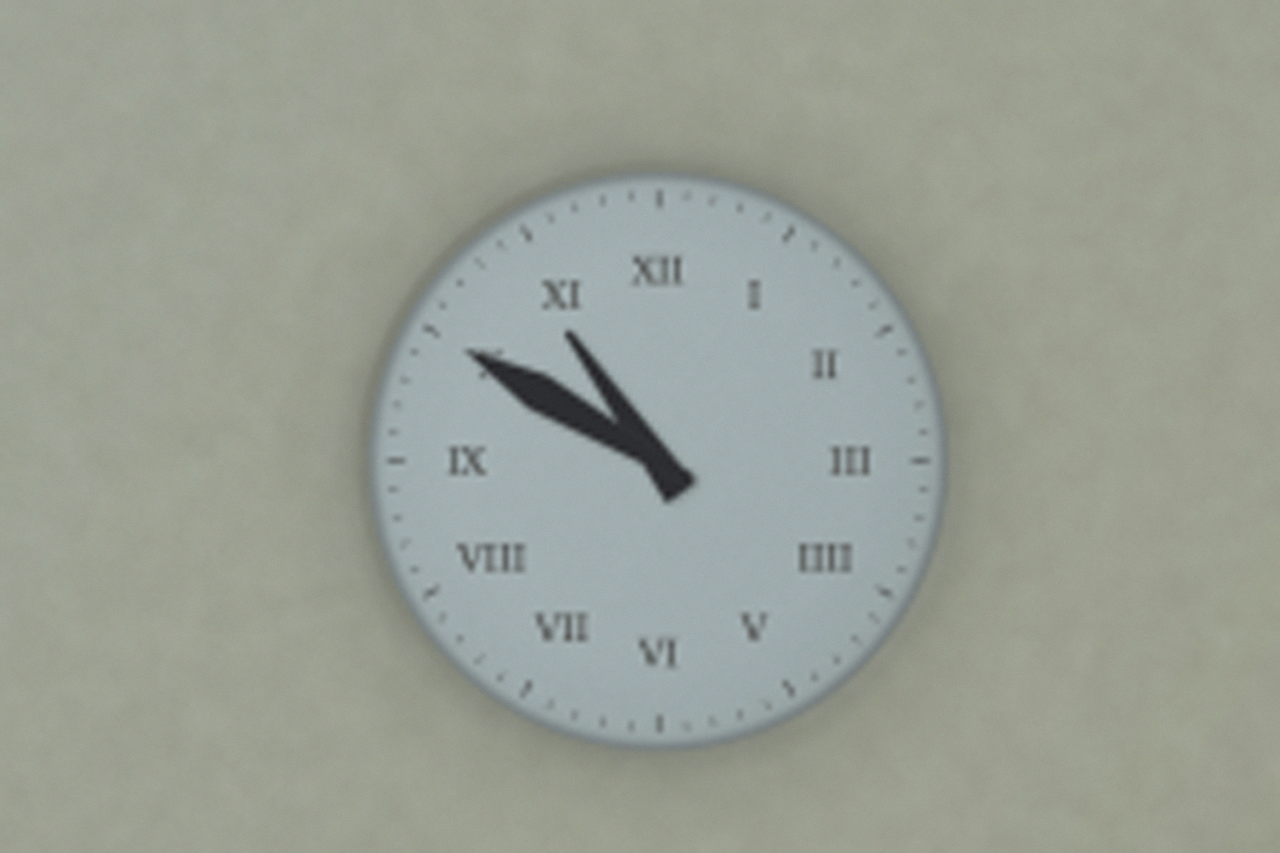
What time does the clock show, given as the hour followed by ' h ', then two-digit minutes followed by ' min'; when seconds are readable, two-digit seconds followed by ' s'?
10 h 50 min
